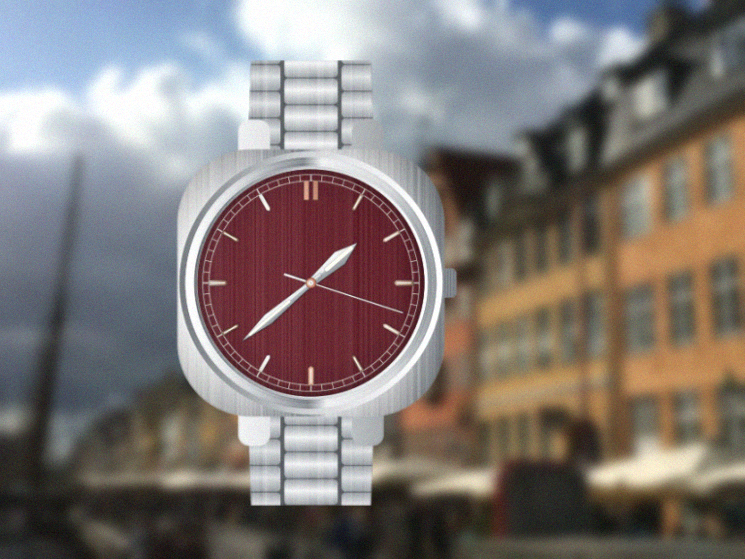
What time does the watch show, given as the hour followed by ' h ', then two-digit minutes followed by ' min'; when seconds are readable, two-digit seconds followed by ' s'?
1 h 38 min 18 s
